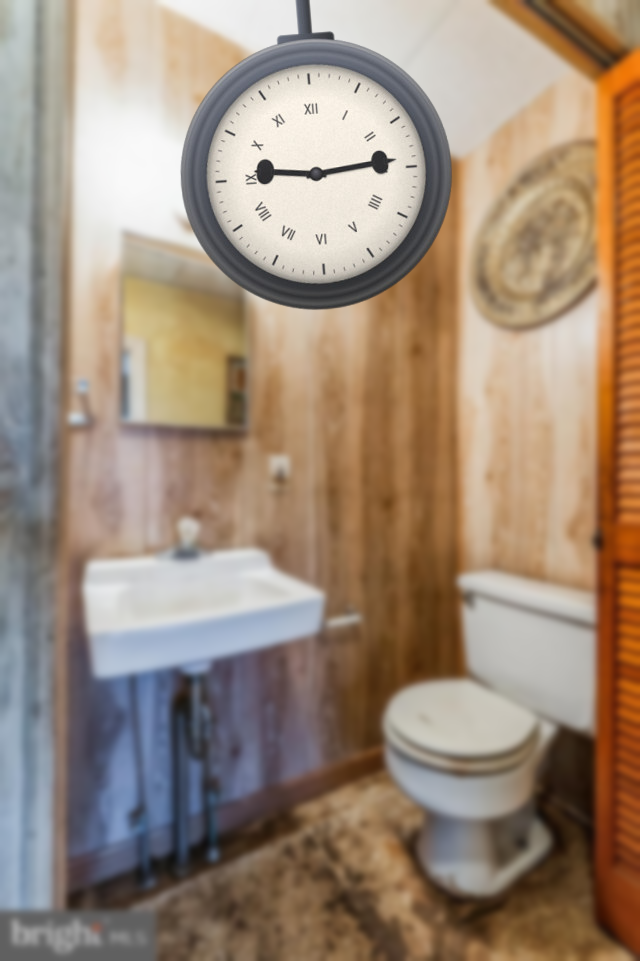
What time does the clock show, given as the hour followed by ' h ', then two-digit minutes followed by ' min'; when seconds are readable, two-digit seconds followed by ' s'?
9 h 14 min
